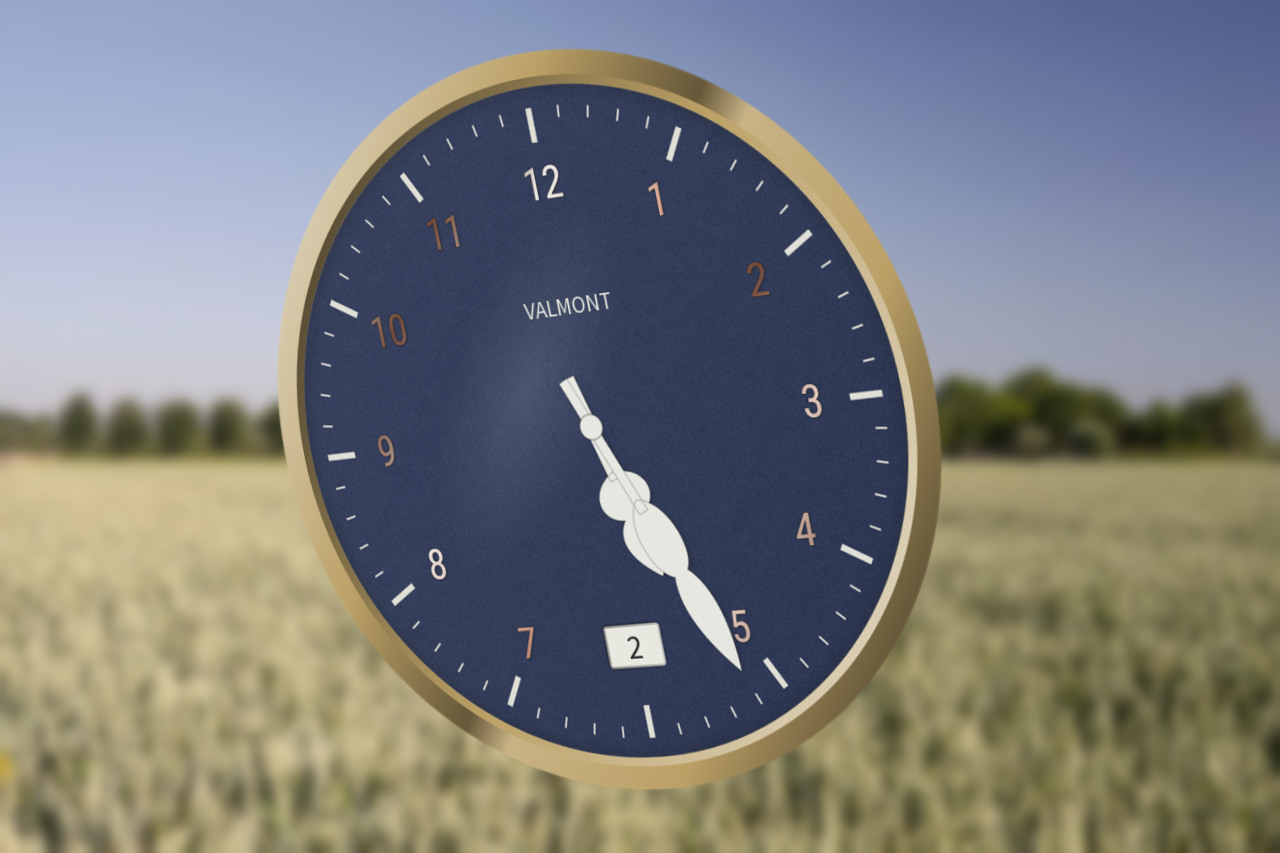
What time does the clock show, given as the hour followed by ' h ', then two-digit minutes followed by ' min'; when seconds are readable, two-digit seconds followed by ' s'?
5 h 26 min
